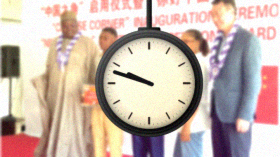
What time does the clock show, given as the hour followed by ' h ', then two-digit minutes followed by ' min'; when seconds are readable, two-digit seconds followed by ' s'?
9 h 48 min
